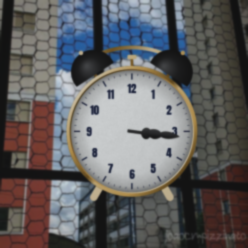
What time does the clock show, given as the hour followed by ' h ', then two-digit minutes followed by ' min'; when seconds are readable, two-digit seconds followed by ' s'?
3 h 16 min
